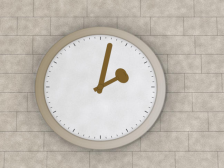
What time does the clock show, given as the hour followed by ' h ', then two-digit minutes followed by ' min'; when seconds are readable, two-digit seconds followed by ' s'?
2 h 02 min
